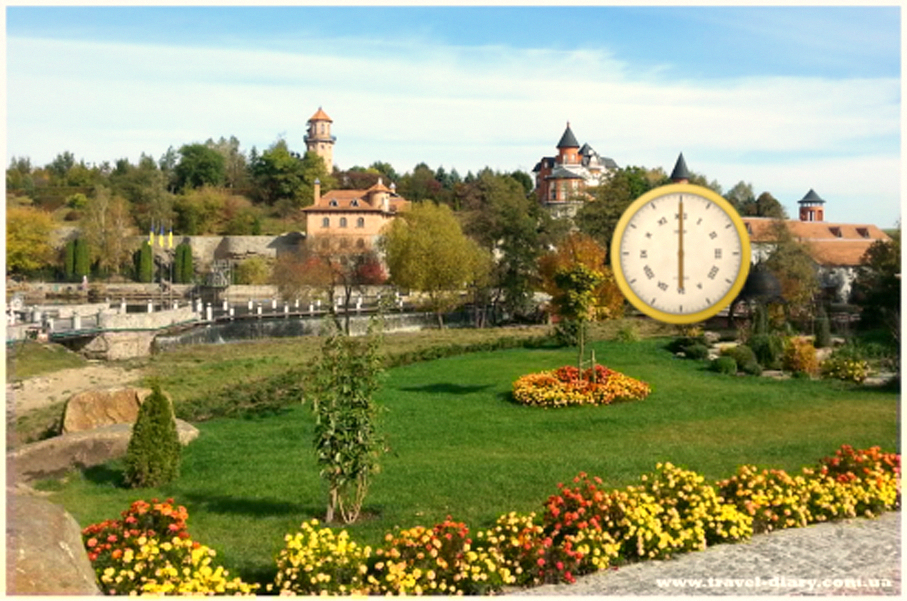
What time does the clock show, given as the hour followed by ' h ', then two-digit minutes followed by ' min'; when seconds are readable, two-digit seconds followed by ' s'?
6 h 00 min
